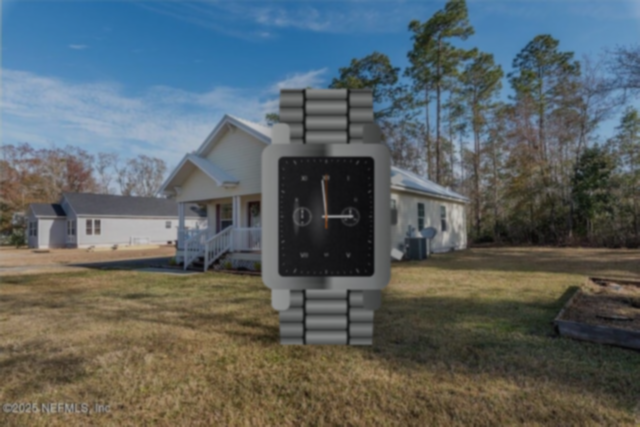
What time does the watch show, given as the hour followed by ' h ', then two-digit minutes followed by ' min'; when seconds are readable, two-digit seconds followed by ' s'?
2 h 59 min
